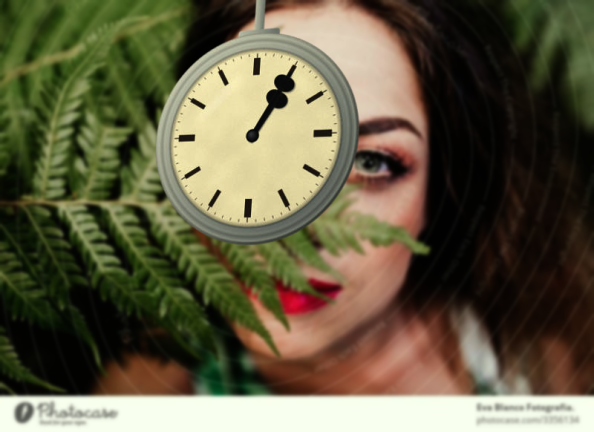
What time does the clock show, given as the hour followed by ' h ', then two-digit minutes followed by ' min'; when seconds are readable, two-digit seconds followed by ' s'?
1 h 05 min
